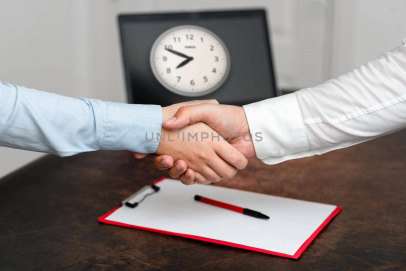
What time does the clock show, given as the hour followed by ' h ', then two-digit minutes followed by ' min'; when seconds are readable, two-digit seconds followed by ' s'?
7 h 49 min
